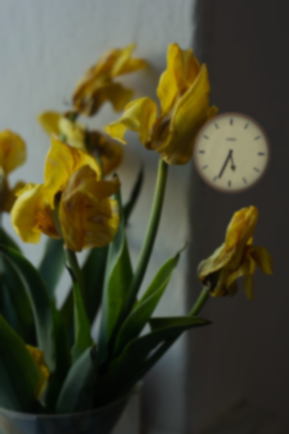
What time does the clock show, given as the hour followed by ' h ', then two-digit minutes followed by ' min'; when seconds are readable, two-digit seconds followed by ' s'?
5 h 34 min
